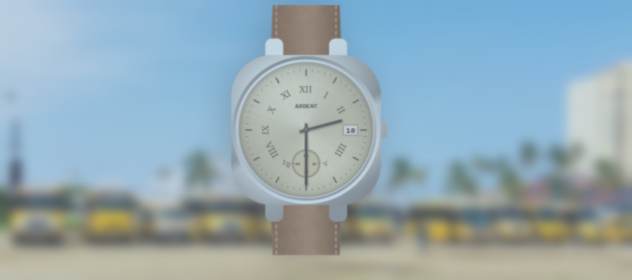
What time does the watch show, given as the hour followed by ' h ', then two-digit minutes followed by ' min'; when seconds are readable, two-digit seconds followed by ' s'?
2 h 30 min
